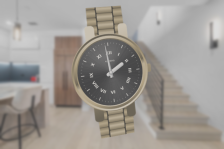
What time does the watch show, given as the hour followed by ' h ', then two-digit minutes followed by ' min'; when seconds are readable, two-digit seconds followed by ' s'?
1 h 59 min
